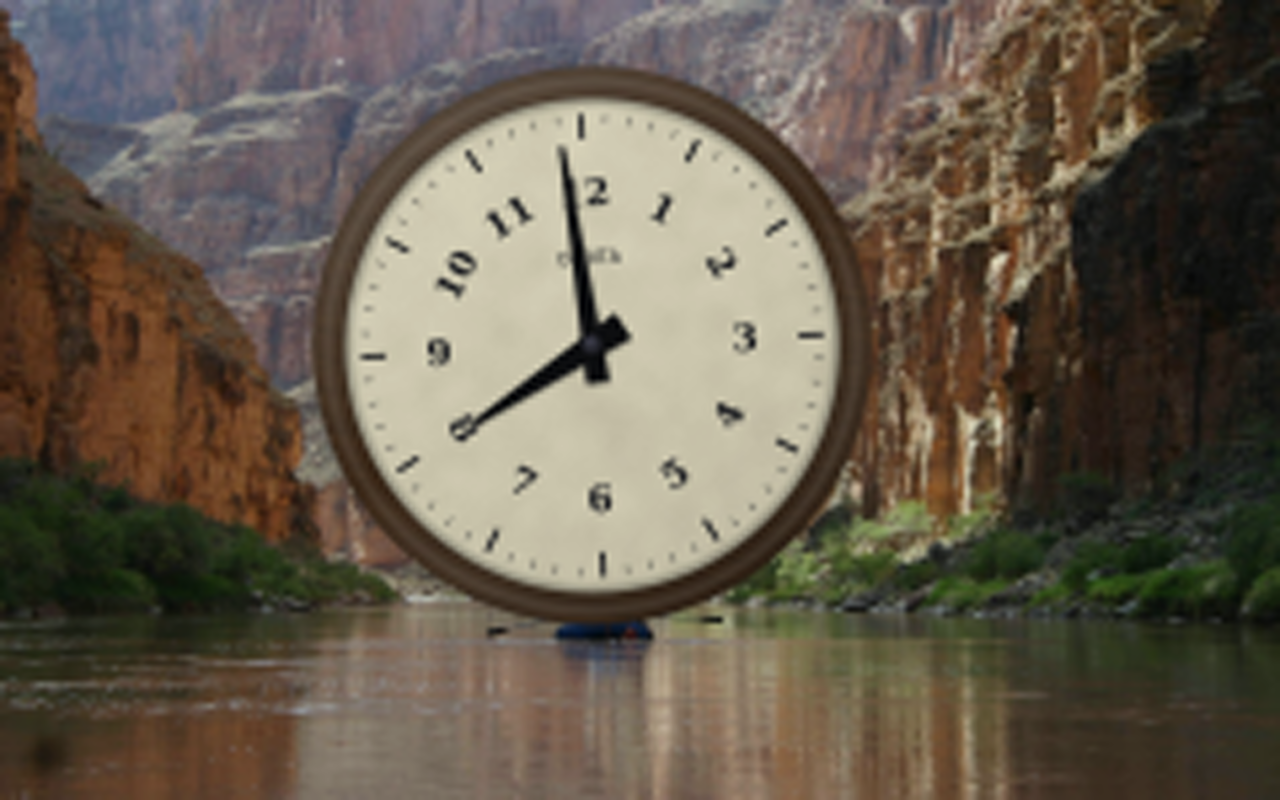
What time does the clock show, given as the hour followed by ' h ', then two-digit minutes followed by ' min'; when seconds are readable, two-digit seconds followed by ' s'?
7 h 59 min
